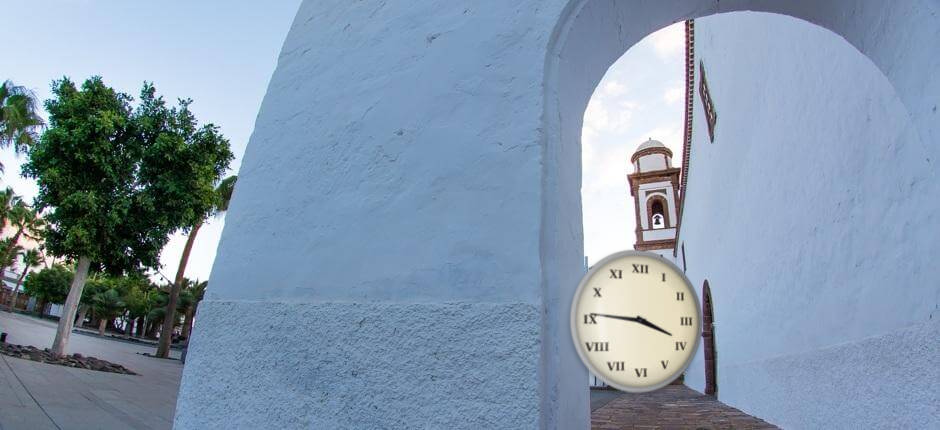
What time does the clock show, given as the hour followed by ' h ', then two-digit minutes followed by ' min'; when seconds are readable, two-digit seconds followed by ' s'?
3 h 46 min
